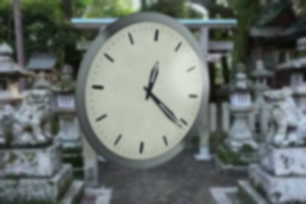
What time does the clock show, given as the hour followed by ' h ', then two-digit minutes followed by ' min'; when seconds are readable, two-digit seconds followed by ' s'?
12 h 21 min
